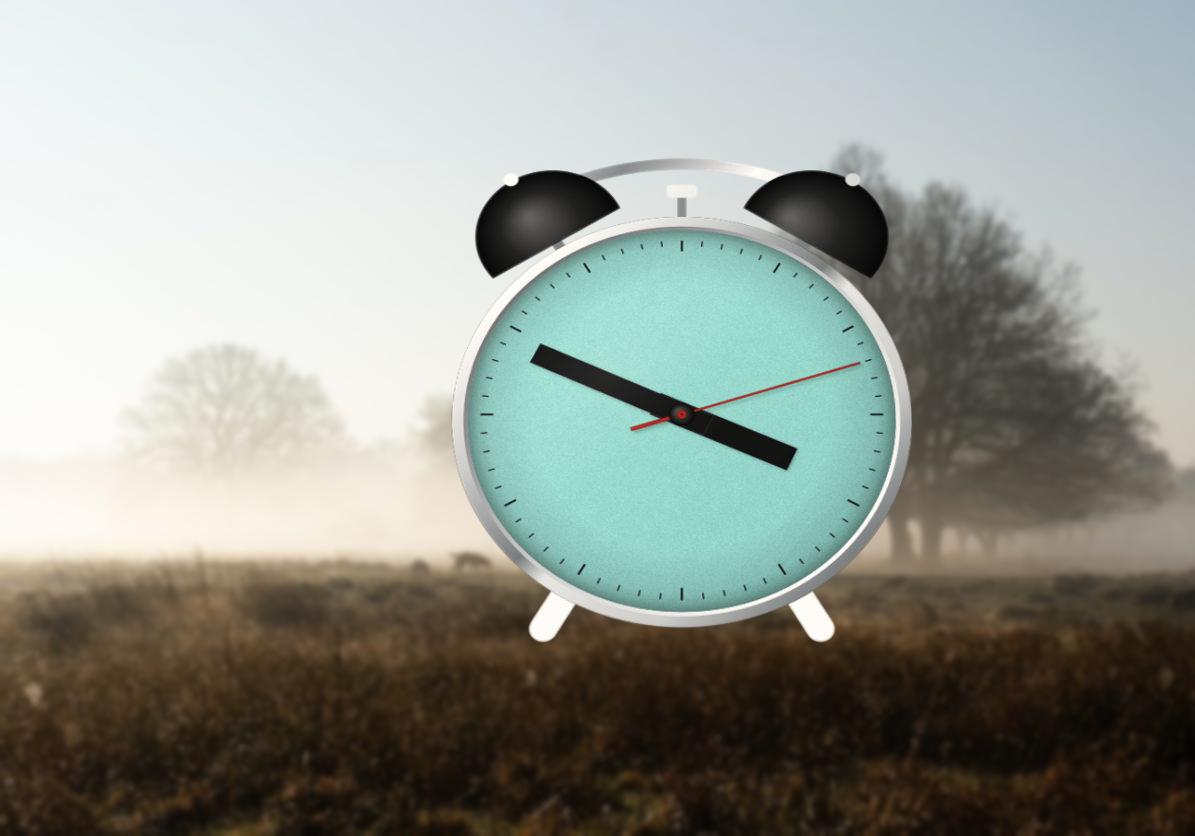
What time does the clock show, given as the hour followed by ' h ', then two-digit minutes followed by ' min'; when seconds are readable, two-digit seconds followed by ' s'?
3 h 49 min 12 s
